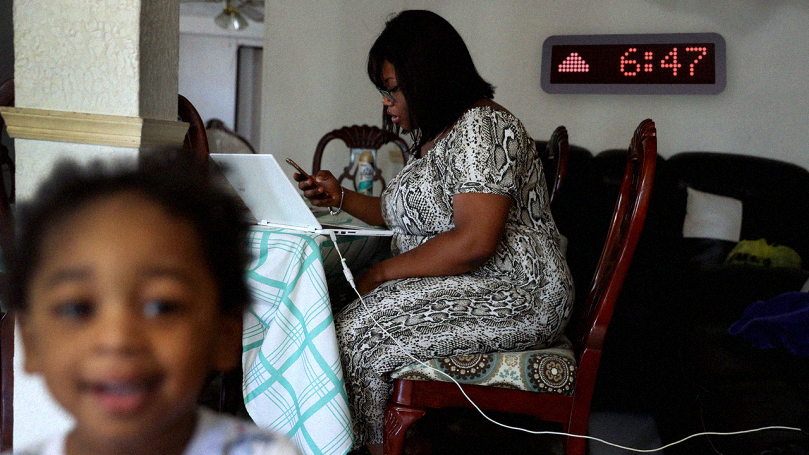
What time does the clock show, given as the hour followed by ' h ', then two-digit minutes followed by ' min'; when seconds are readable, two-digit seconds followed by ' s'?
6 h 47 min
